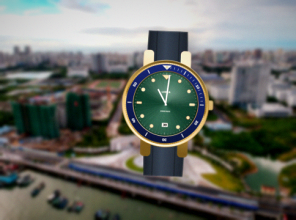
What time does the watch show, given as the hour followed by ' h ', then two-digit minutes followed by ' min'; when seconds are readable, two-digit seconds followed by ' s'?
11 h 01 min
